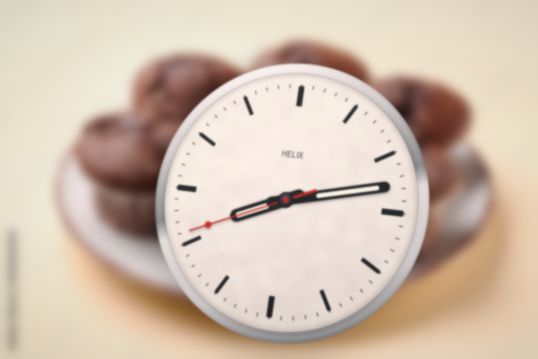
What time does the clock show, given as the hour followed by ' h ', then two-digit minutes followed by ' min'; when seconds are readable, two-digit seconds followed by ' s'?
8 h 12 min 41 s
